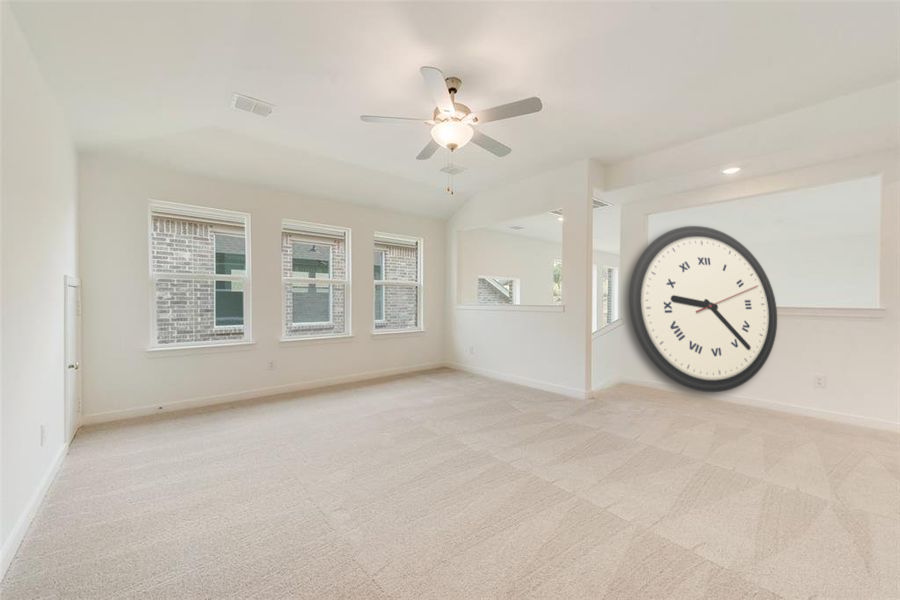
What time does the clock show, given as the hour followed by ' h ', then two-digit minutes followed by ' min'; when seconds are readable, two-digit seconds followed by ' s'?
9 h 23 min 12 s
